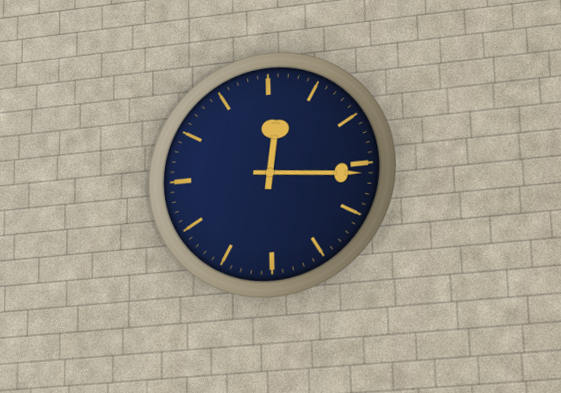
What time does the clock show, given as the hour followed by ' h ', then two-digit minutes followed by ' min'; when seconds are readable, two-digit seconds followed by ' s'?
12 h 16 min
